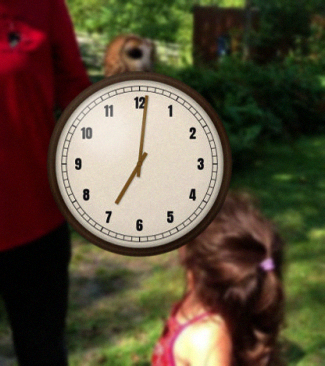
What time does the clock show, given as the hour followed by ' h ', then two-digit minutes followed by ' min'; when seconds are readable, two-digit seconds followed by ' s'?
7 h 01 min
